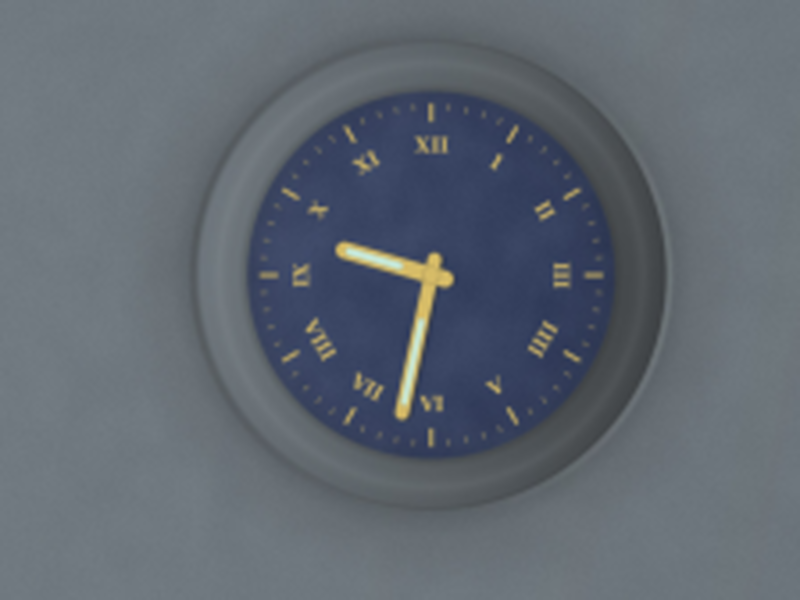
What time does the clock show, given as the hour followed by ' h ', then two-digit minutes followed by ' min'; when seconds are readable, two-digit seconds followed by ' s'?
9 h 32 min
